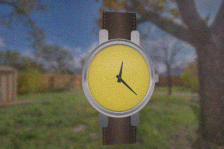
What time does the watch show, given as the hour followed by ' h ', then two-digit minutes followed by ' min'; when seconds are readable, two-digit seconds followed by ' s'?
12 h 22 min
